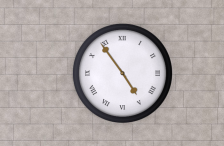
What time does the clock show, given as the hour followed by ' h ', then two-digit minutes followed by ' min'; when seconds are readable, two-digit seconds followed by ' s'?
4 h 54 min
